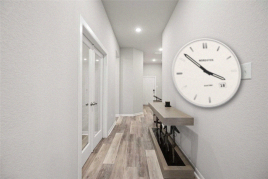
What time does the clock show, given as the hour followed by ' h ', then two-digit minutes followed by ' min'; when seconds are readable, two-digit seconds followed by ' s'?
3 h 52 min
